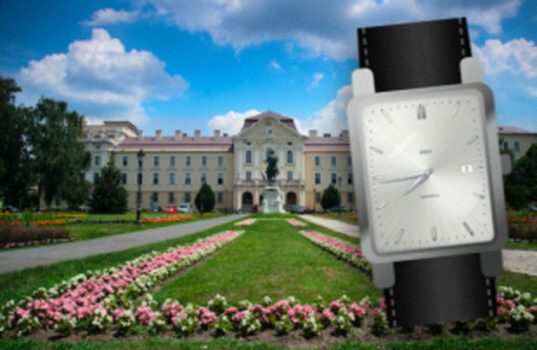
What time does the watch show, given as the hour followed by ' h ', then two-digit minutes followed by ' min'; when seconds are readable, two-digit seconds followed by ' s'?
7 h 44 min
